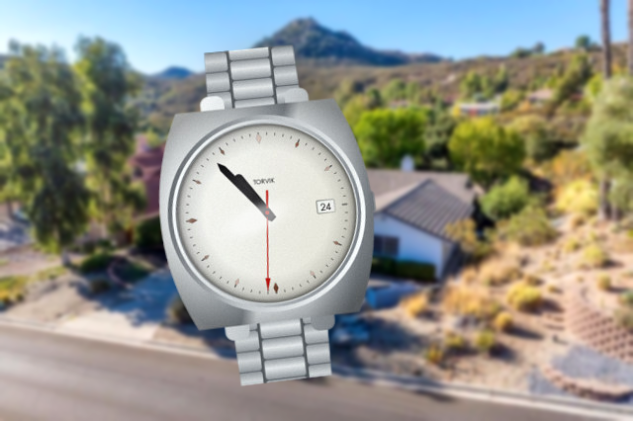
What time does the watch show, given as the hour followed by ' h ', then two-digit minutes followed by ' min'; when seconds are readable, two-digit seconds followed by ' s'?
10 h 53 min 31 s
